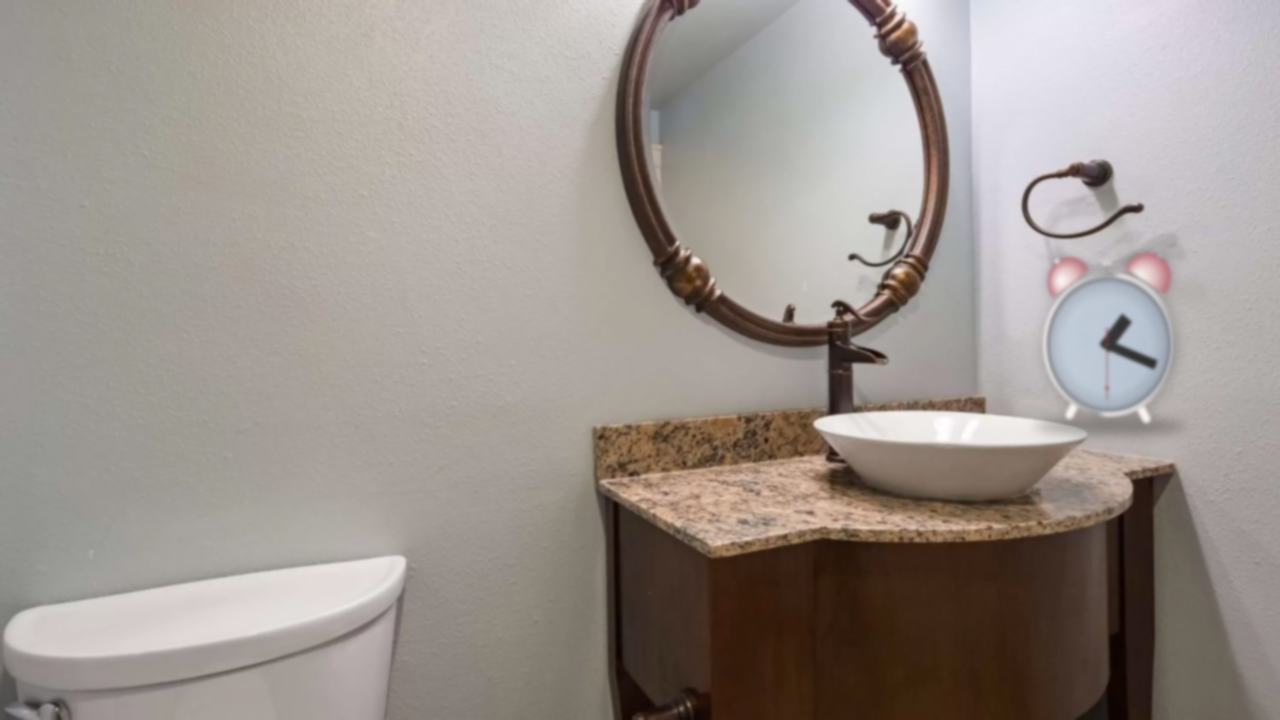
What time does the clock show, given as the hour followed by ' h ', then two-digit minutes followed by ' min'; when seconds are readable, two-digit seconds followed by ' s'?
1 h 18 min 30 s
